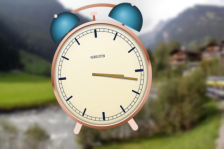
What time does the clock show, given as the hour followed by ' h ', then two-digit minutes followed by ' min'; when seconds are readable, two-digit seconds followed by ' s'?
3 h 17 min
